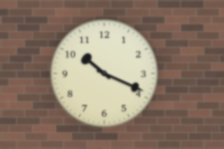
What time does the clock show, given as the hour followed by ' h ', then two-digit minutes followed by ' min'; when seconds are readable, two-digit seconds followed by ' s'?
10 h 19 min
